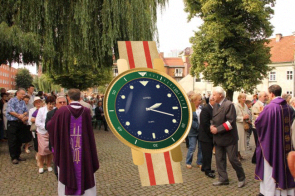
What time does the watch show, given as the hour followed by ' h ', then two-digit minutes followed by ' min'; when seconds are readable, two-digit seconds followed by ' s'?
2 h 18 min
